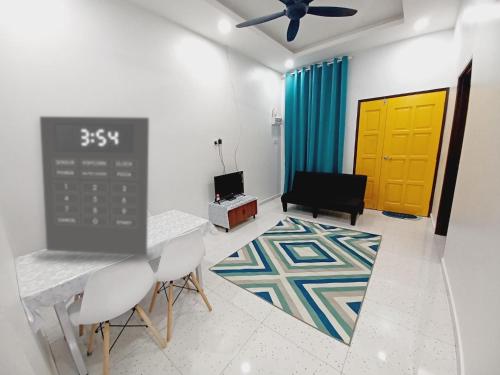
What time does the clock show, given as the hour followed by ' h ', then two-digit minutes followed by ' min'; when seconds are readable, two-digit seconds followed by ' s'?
3 h 54 min
